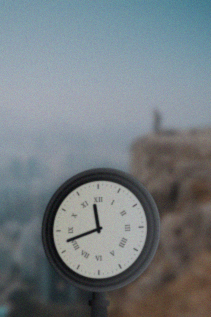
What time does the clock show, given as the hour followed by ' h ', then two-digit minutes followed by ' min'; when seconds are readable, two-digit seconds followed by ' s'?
11 h 42 min
